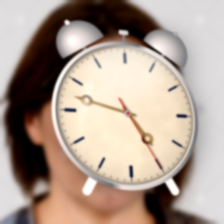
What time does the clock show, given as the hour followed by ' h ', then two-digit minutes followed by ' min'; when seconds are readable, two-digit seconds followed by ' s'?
4 h 47 min 25 s
